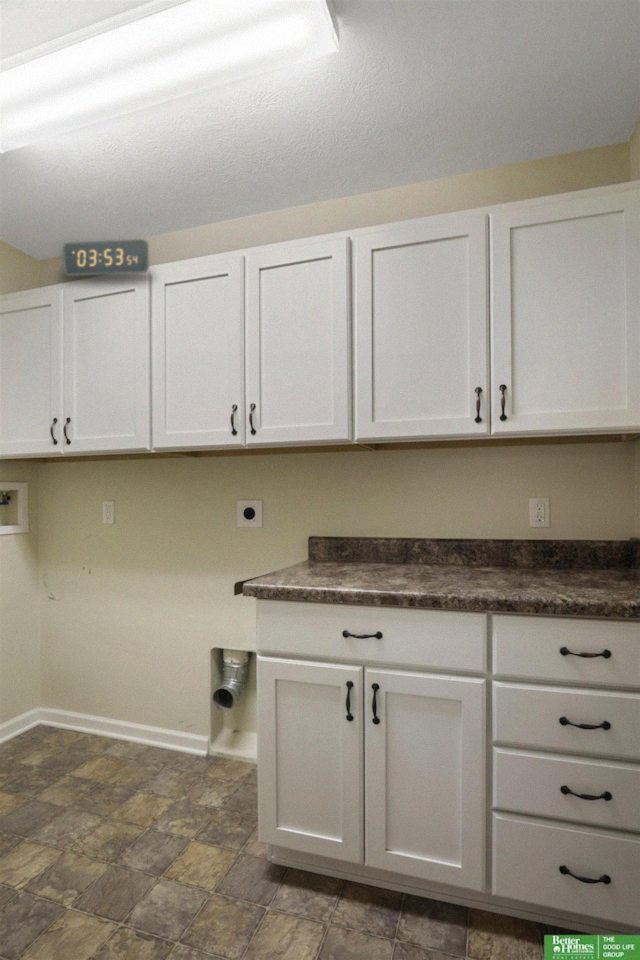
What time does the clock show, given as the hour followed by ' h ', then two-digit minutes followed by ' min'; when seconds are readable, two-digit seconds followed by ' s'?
3 h 53 min
